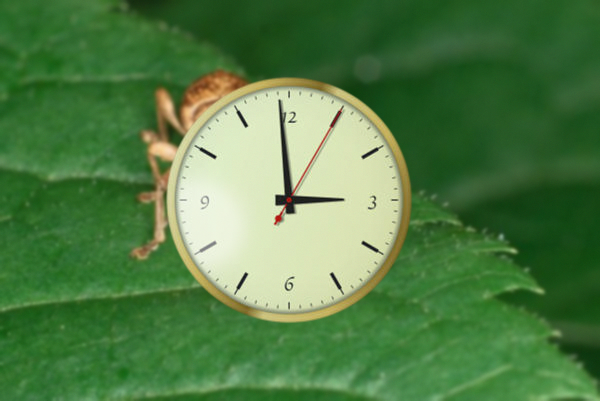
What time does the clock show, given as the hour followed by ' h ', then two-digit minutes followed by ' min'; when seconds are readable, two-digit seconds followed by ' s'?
2 h 59 min 05 s
